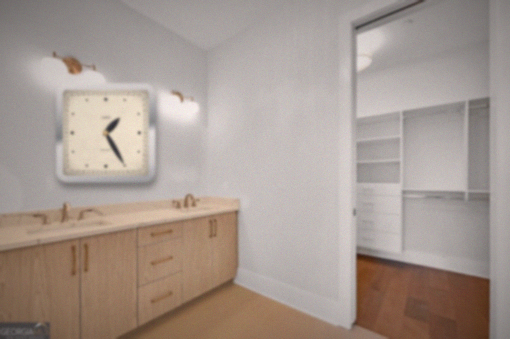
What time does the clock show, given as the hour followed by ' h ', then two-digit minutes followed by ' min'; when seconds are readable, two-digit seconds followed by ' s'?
1 h 25 min
